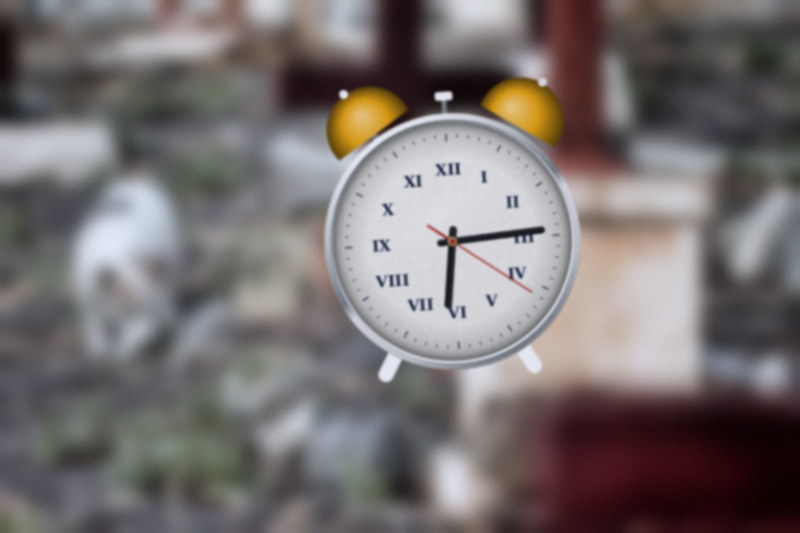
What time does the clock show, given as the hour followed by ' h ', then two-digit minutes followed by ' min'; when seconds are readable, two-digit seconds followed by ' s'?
6 h 14 min 21 s
